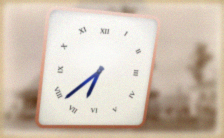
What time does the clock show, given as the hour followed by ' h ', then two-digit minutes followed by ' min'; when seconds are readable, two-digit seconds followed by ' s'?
6 h 38 min
